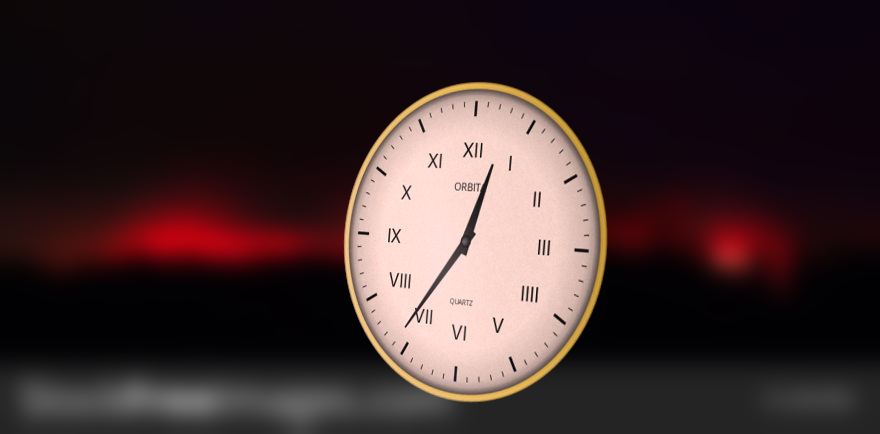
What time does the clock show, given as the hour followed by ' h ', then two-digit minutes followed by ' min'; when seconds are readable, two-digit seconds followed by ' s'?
12 h 36 min
